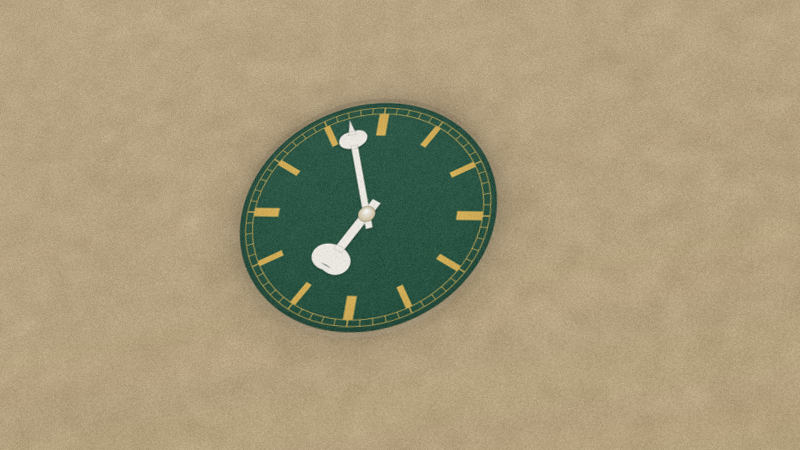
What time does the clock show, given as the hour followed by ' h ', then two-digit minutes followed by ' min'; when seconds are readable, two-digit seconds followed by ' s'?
6 h 57 min
